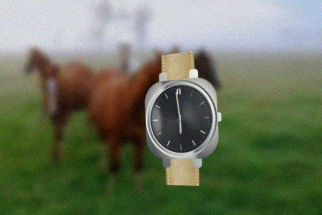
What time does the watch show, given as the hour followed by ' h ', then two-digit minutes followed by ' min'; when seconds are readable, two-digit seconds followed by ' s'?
5 h 59 min
